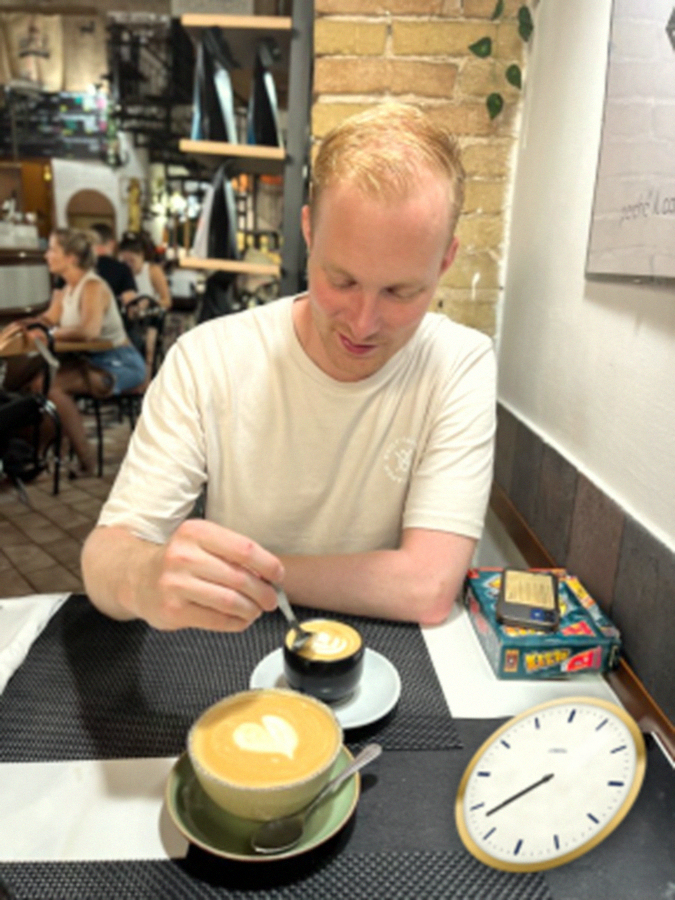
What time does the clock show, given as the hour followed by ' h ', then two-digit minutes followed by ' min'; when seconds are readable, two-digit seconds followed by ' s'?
7 h 38 min
